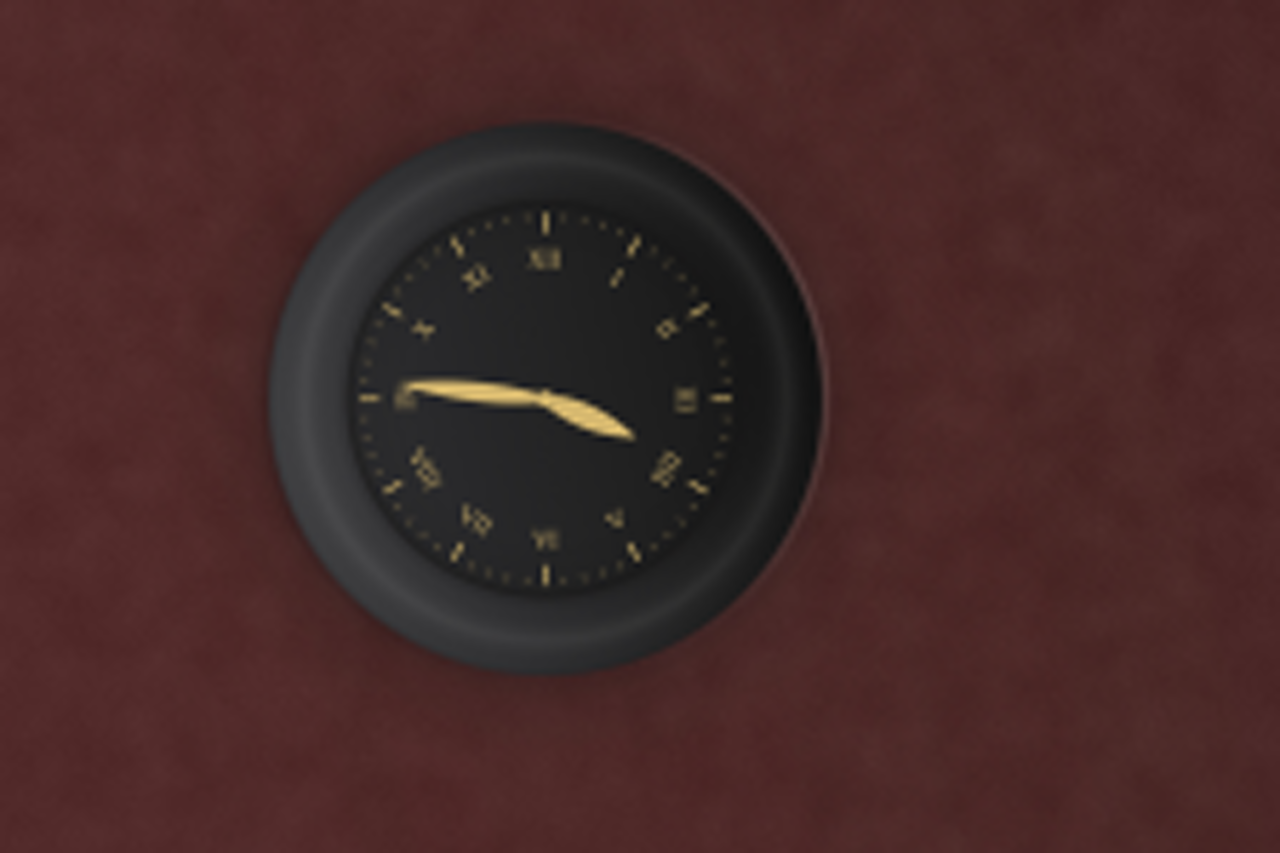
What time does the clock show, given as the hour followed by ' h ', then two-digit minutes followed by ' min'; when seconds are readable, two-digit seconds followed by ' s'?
3 h 46 min
